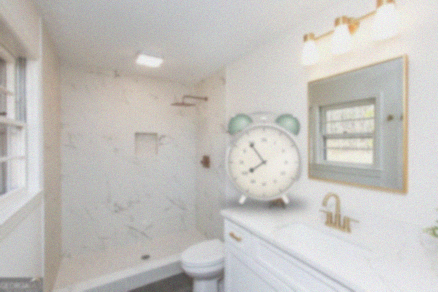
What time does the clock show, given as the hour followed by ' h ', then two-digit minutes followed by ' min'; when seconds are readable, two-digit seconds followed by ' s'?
7 h 54 min
